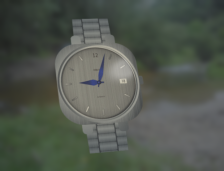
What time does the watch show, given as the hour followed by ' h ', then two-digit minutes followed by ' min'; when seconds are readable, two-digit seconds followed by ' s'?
9 h 03 min
